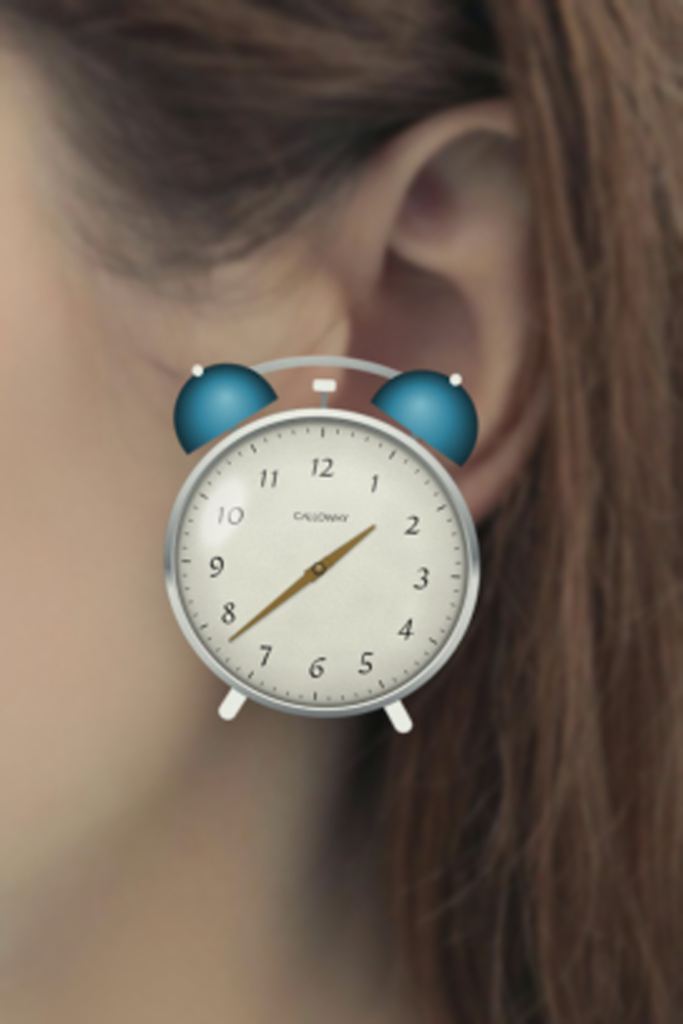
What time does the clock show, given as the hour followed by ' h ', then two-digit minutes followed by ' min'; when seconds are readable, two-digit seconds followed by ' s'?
1 h 38 min
